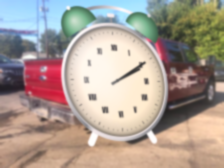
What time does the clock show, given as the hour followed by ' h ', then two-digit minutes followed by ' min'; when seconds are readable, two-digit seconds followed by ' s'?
2 h 10 min
